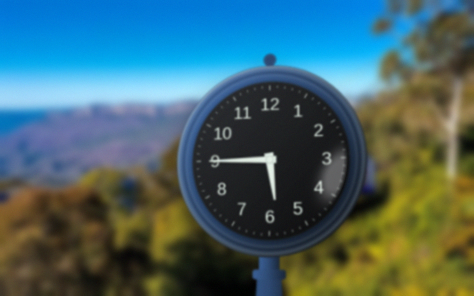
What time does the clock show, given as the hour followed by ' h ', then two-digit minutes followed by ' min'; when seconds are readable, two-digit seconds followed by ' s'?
5 h 45 min
